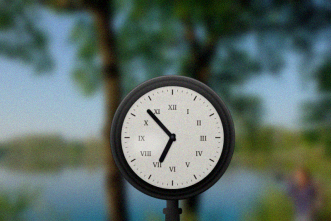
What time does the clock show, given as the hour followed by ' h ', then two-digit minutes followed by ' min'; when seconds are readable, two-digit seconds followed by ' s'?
6 h 53 min
